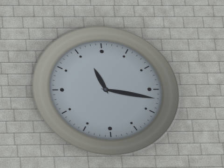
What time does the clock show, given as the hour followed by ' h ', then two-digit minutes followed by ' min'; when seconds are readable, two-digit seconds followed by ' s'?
11 h 17 min
